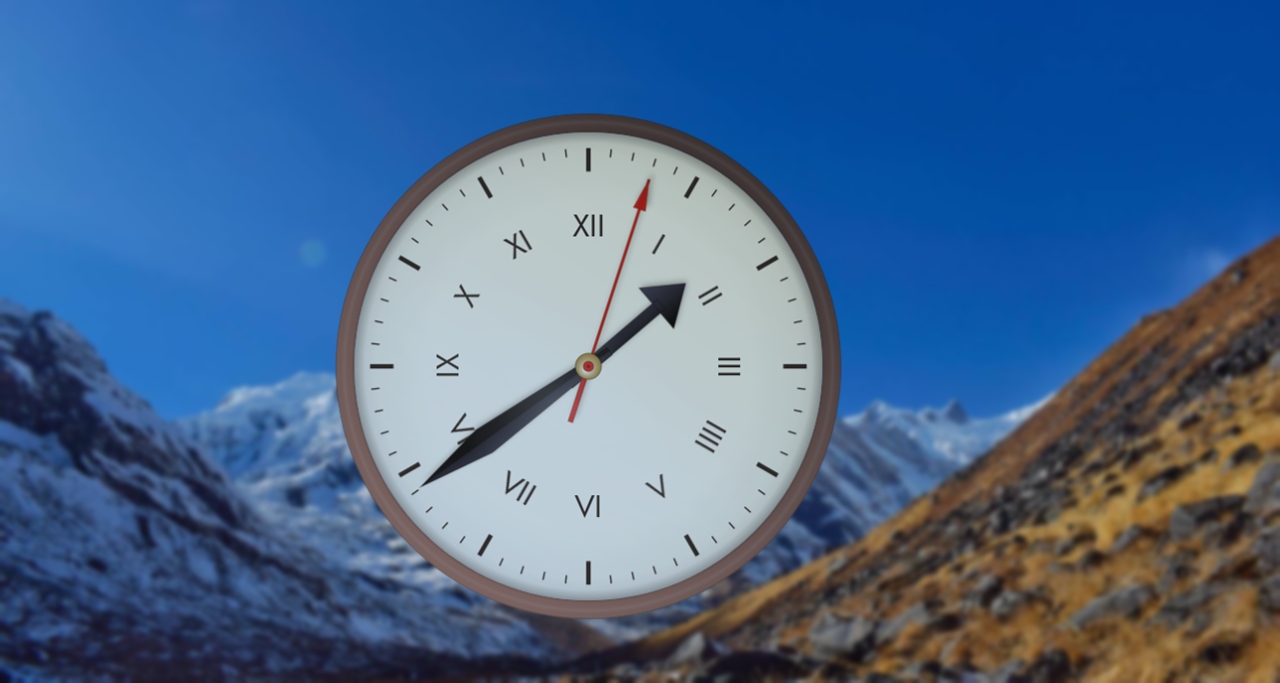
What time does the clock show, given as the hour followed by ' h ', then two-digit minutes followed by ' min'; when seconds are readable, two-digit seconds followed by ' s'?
1 h 39 min 03 s
